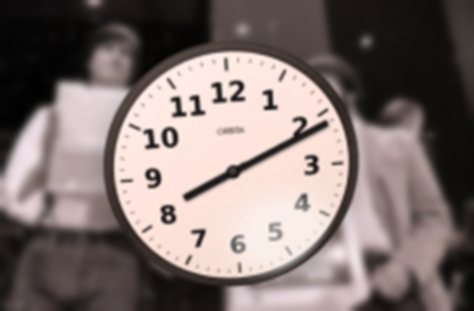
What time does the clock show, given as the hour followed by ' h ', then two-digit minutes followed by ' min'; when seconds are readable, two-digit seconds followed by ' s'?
8 h 11 min
